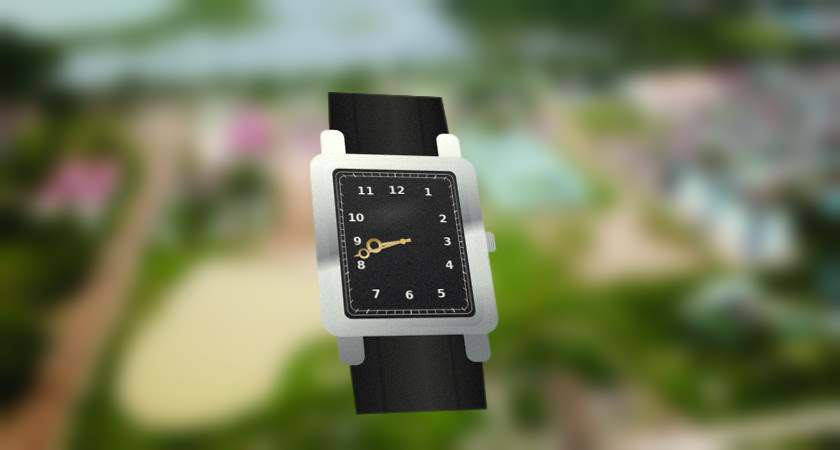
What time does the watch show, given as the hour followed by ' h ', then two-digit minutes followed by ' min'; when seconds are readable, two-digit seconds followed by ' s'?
8 h 42 min
